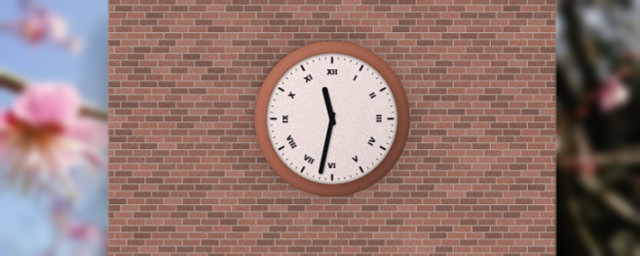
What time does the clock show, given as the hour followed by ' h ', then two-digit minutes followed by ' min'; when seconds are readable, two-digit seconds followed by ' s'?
11 h 32 min
